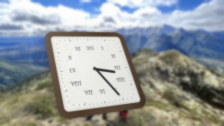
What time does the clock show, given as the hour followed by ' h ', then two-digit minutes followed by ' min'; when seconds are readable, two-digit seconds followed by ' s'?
3 h 25 min
